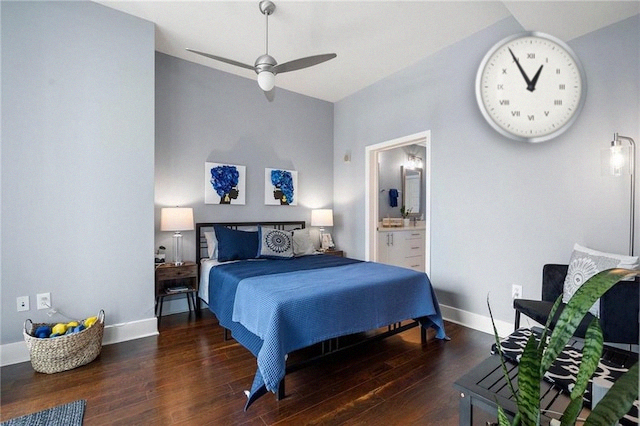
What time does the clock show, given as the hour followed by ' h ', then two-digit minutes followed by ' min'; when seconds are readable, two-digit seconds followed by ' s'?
12 h 55 min
